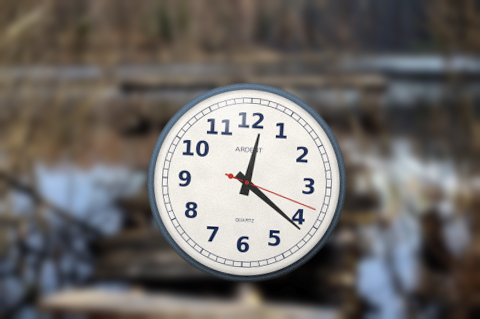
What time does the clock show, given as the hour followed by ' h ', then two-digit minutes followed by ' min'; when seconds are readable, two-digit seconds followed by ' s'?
12 h 21 min 18 s
